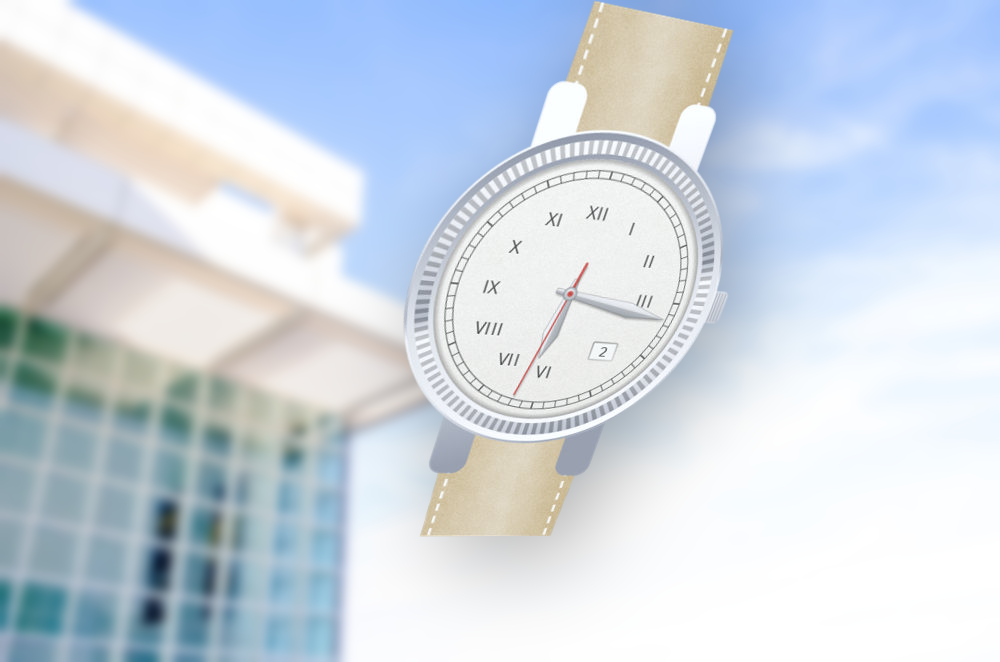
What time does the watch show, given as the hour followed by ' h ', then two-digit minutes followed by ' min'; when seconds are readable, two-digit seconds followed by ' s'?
6 h 16 min 32 s
